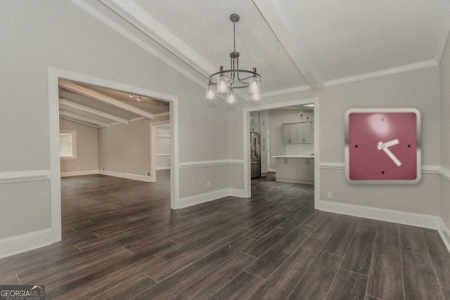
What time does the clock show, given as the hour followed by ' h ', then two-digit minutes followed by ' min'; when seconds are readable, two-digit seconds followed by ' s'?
2 h 23 min
